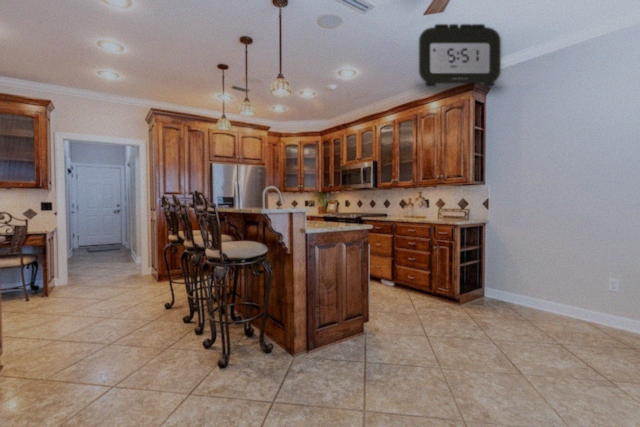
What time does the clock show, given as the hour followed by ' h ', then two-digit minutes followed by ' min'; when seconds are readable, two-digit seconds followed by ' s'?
5 h 51 min
